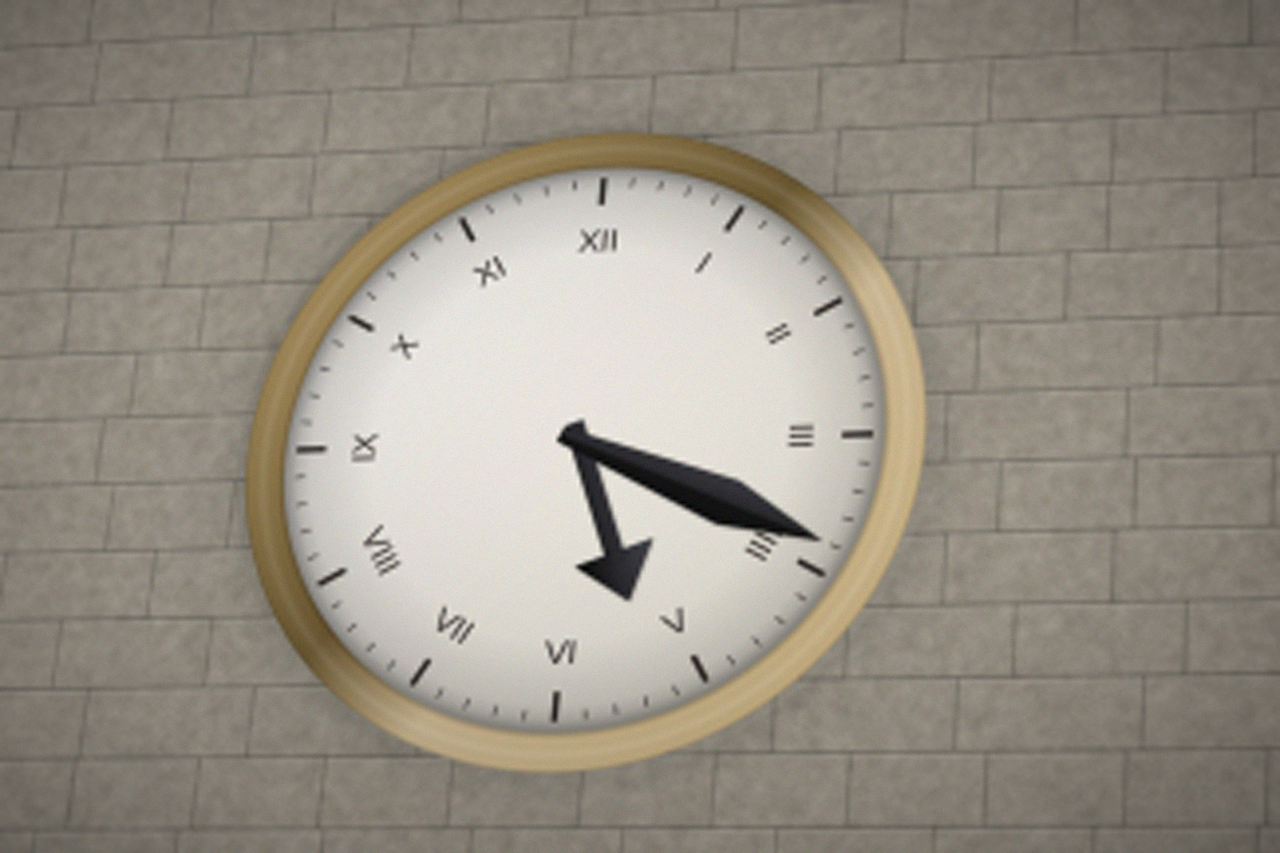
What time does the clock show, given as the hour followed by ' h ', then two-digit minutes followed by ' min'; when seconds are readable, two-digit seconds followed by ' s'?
5 h 19 min
